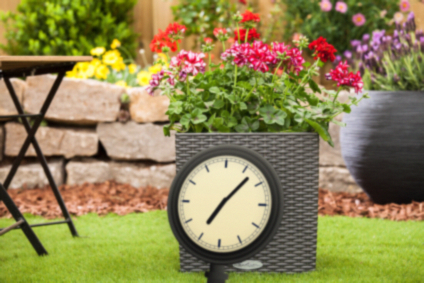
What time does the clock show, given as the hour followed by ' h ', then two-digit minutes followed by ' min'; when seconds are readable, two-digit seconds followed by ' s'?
7 h 07 min
